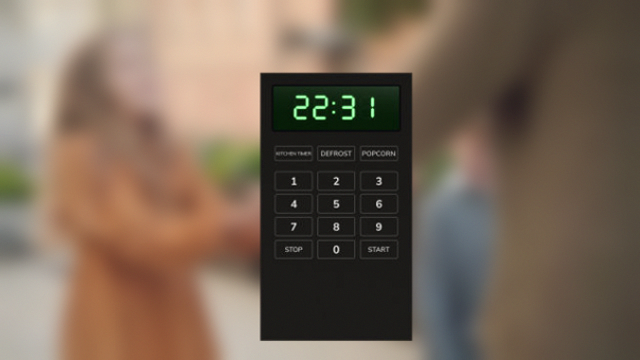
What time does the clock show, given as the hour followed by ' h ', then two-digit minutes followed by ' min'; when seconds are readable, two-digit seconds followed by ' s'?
22 h 31 min
